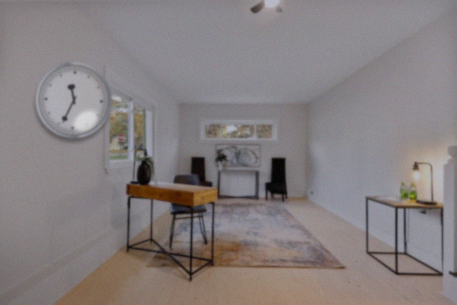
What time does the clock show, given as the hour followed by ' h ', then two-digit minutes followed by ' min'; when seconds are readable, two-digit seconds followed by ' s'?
11 h 34 min
